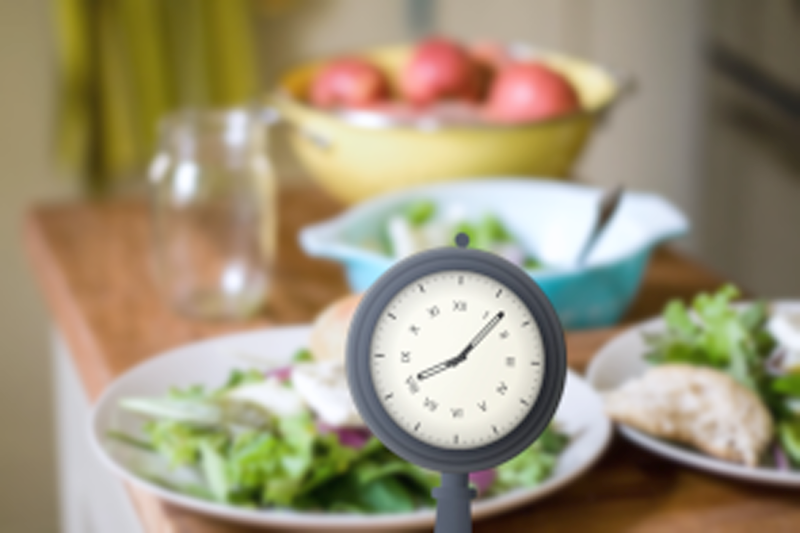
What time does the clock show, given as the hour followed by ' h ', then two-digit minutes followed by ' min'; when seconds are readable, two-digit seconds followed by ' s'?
8 h 07 min
